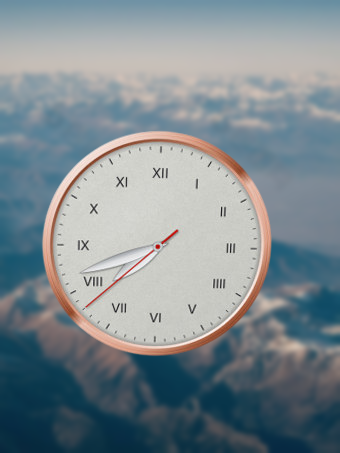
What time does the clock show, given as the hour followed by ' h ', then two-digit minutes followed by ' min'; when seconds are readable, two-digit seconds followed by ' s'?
7 h 41 min 38 s
